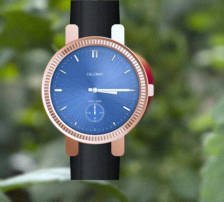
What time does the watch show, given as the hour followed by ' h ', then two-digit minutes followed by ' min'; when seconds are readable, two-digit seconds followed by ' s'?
3 h 15 min
